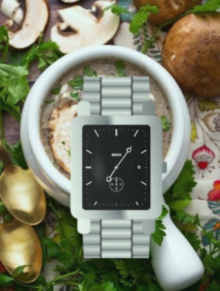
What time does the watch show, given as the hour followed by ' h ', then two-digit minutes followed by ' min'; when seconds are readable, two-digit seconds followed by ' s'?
7 h 06 min
